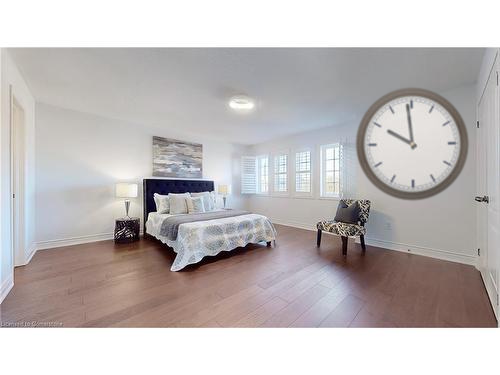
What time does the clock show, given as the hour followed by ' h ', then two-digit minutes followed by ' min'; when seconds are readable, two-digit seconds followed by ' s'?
9 h 59 min
